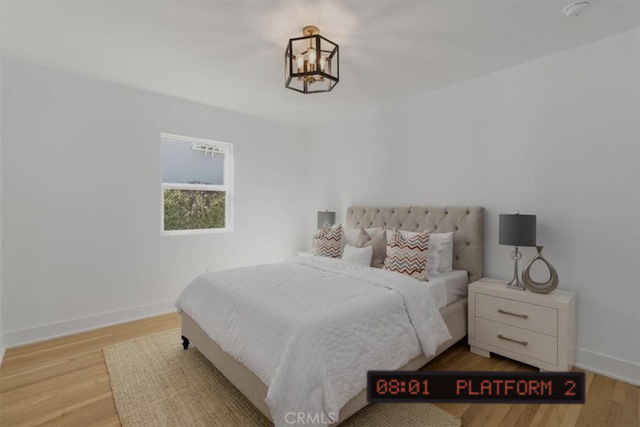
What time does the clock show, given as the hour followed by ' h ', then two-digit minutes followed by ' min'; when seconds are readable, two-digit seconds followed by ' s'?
8 h 01 min
